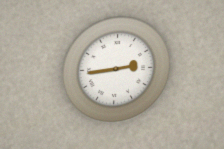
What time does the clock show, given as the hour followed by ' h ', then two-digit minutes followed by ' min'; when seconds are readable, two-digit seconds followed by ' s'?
2 h 44 min
